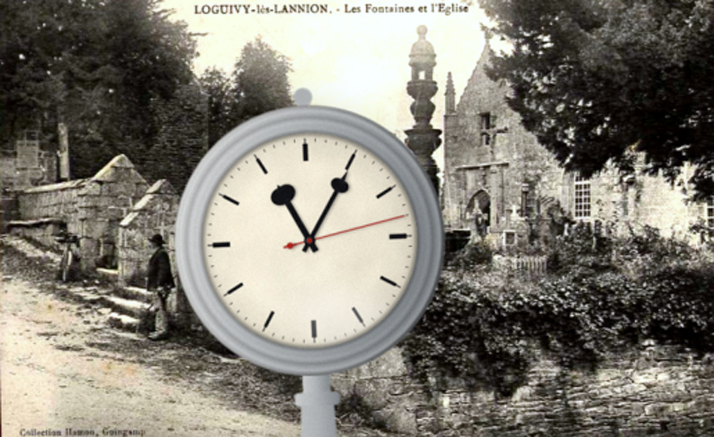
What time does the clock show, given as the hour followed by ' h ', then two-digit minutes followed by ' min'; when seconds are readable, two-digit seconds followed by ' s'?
11 h 05 min 13 s
